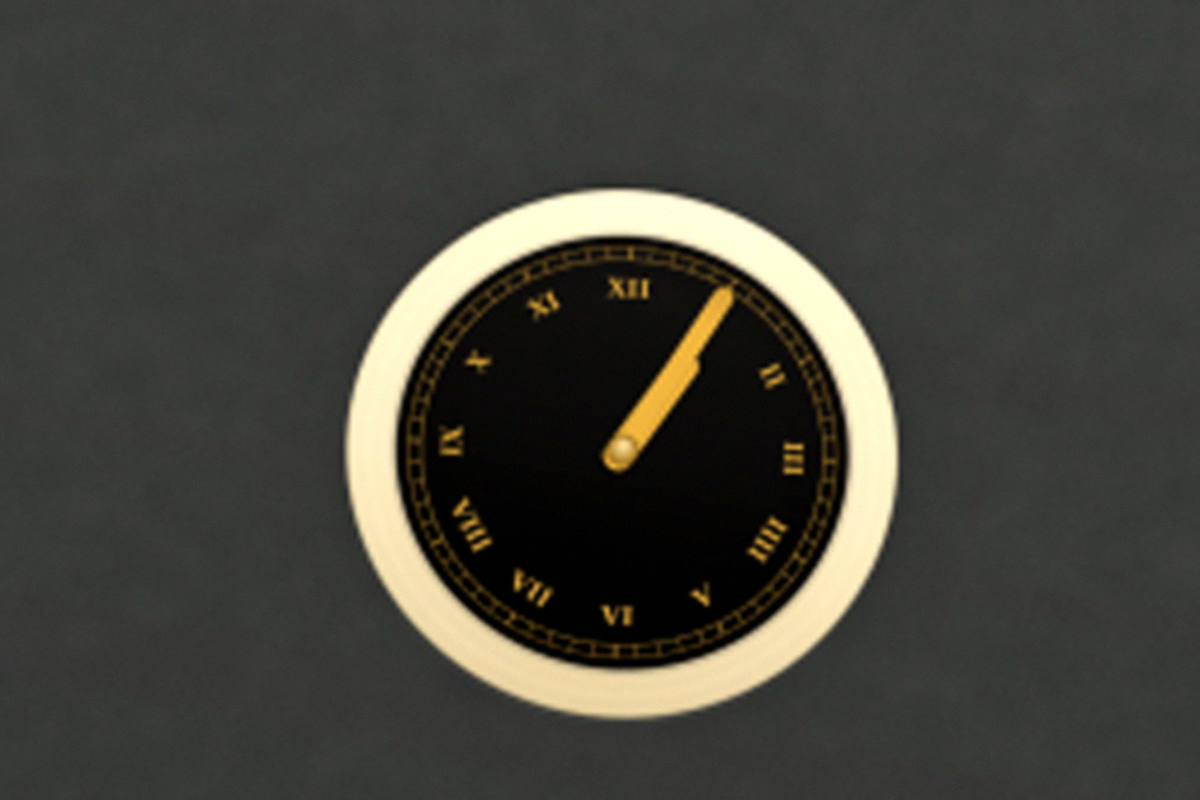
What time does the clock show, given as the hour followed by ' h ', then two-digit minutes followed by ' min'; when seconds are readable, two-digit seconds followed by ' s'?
1 h 05 min
